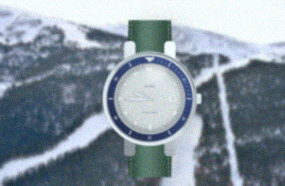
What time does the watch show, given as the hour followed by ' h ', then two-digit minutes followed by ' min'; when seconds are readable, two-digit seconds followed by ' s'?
9 h 45 min
